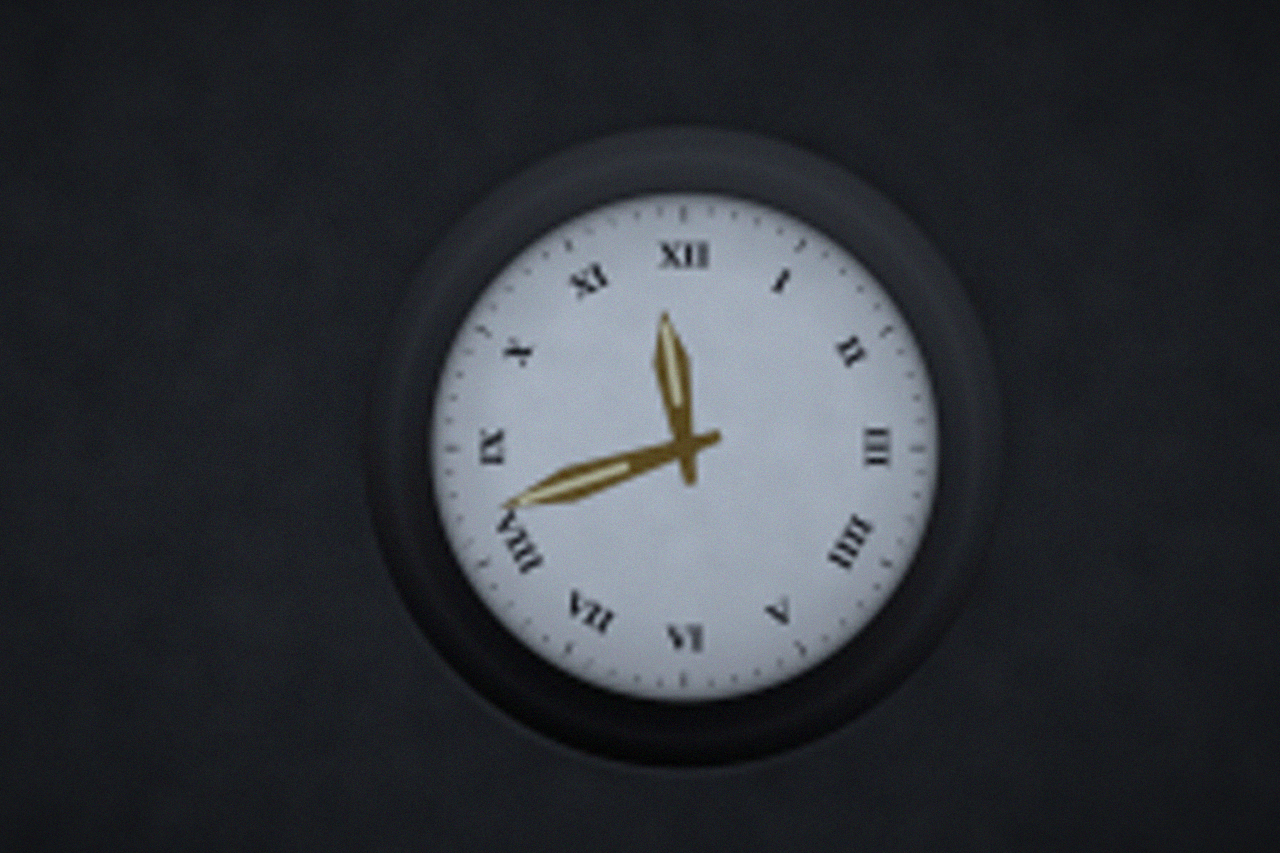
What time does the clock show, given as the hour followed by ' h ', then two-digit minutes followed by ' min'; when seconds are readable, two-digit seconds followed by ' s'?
11 h 42 min
